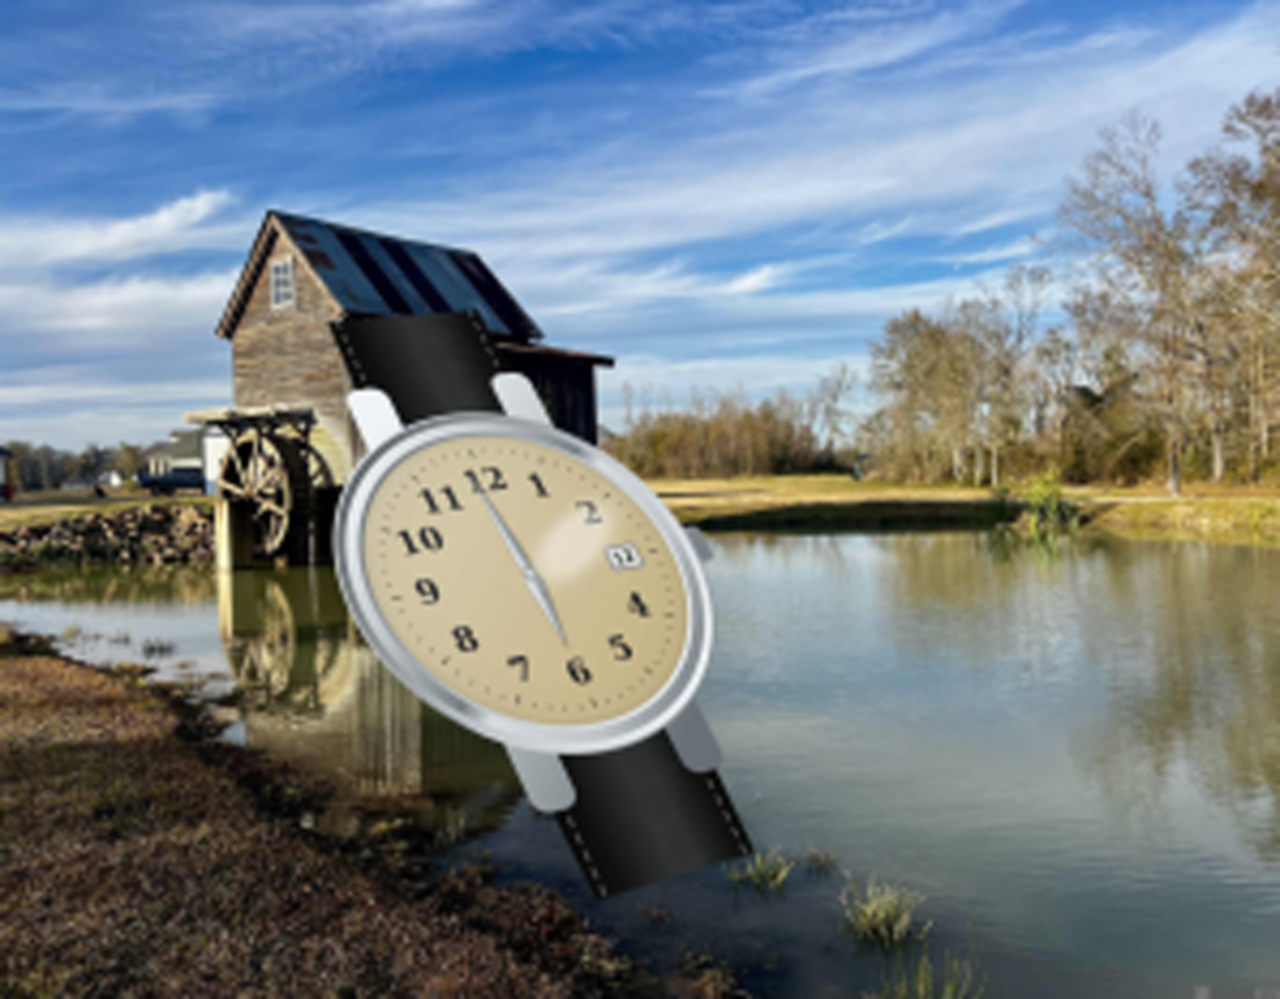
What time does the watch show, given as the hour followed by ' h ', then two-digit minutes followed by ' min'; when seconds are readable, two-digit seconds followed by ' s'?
5 h 59 min
